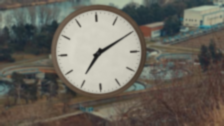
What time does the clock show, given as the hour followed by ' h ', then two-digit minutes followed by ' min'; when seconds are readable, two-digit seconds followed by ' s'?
7 h 10 min
